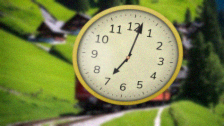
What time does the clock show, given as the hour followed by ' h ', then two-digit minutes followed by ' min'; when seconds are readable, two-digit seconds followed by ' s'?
7 h 02 min
